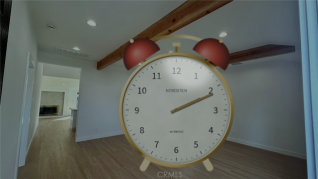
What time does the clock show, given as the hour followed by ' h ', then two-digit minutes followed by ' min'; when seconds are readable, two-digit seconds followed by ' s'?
2 h 11 min
